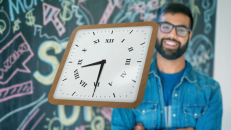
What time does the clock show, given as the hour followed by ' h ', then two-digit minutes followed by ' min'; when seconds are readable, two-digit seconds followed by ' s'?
8 h 30 min
